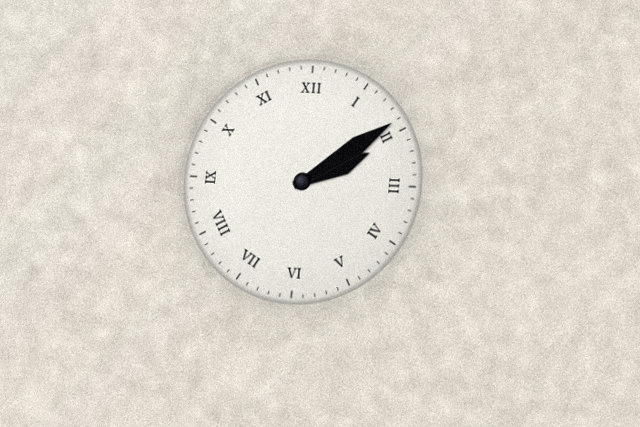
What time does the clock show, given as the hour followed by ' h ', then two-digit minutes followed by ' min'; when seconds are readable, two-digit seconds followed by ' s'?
2 h 09 min
